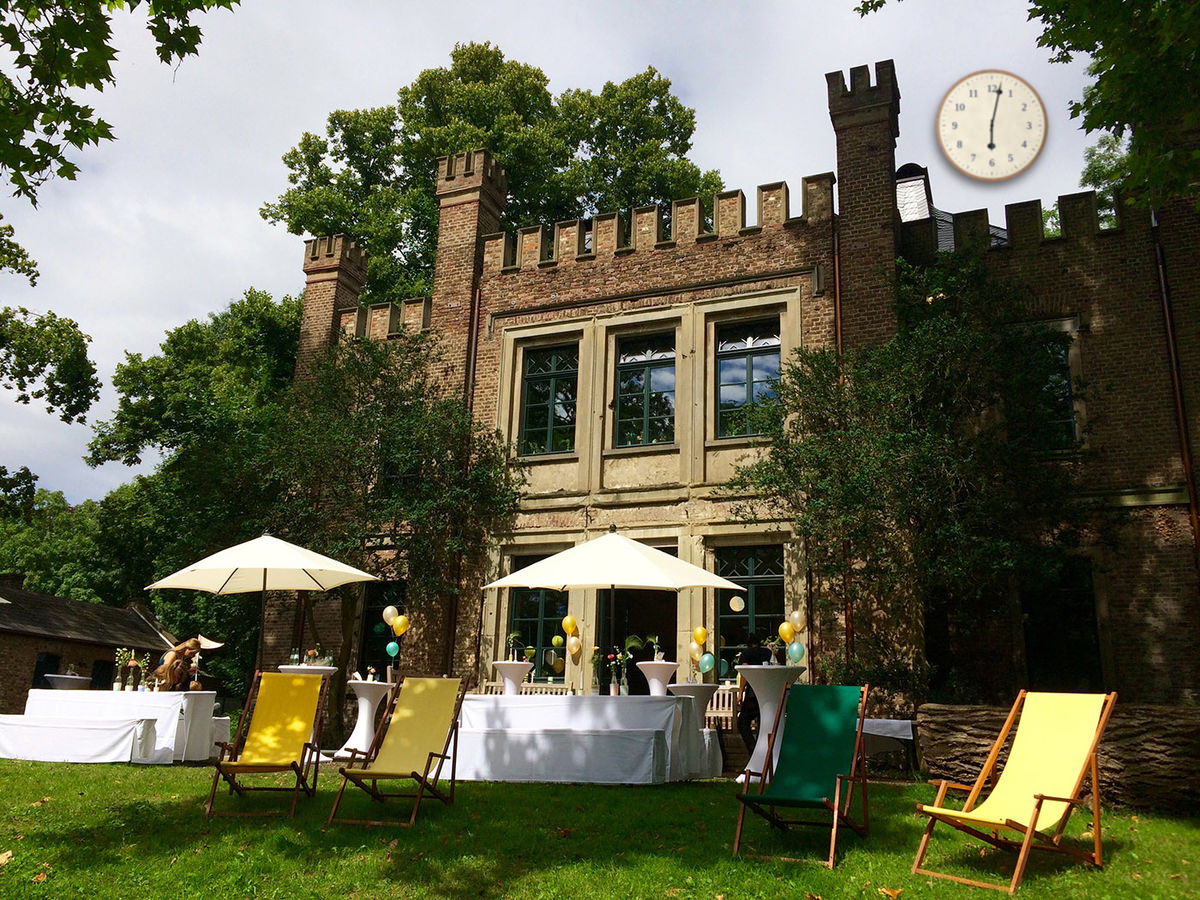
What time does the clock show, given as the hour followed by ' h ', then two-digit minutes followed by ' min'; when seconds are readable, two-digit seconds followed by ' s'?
6 h 02 min
